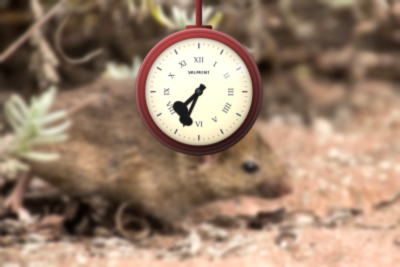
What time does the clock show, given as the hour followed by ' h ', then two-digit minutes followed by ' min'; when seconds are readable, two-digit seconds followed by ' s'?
7 h 34 min
